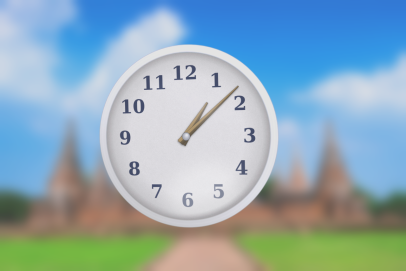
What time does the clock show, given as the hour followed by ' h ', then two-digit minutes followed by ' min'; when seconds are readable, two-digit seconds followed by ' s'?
1 h 08 min
